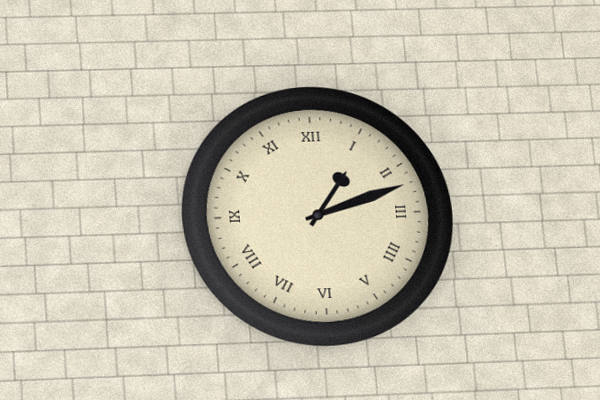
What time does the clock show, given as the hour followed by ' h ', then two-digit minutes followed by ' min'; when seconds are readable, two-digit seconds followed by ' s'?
1 h 12 min
